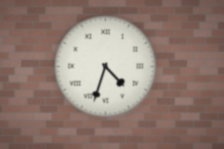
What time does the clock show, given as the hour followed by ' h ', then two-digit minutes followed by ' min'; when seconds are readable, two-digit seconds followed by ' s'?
4 h 33 min
